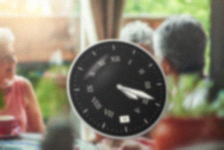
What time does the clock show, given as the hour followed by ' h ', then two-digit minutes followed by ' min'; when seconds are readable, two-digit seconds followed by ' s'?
4 h 19 min
